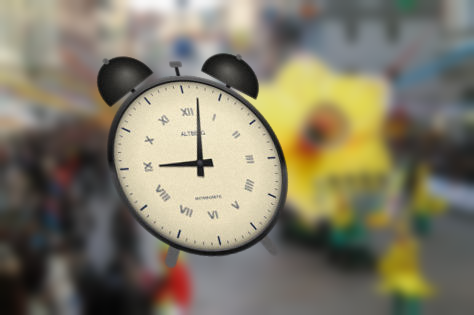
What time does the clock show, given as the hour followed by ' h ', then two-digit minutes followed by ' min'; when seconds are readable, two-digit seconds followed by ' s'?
9 h 02 min
